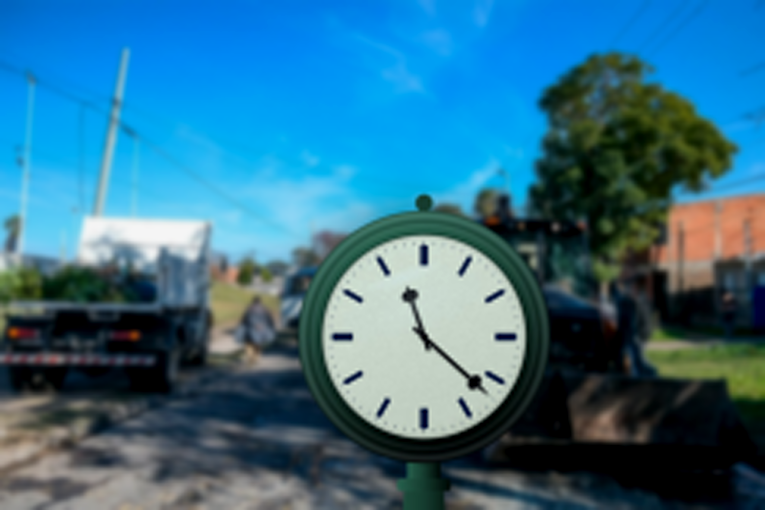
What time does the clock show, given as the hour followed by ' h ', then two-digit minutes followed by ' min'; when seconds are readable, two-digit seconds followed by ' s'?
11 h 22 min
